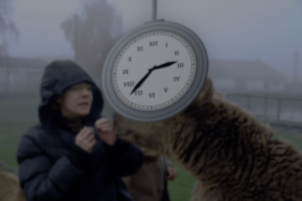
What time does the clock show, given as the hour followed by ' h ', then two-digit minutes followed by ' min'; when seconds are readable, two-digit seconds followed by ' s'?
2 h 37 min
